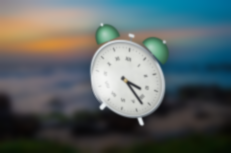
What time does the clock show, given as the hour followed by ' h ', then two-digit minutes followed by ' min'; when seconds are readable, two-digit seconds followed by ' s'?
3 h 22 min
